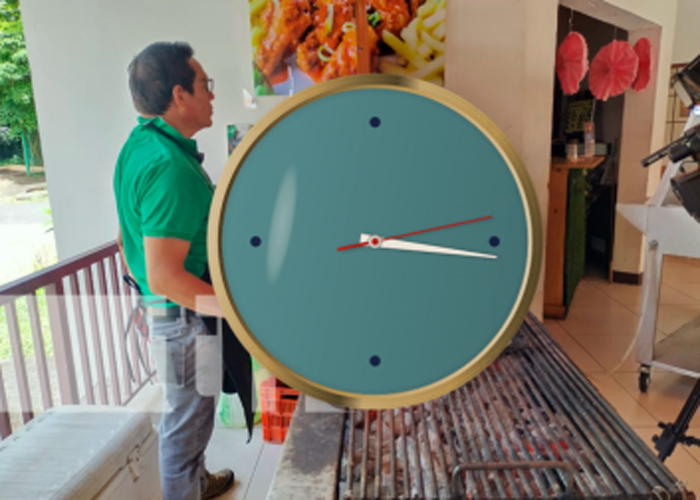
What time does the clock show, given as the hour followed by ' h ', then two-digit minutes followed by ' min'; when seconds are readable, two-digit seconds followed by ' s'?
3 h 16 min 13 s
